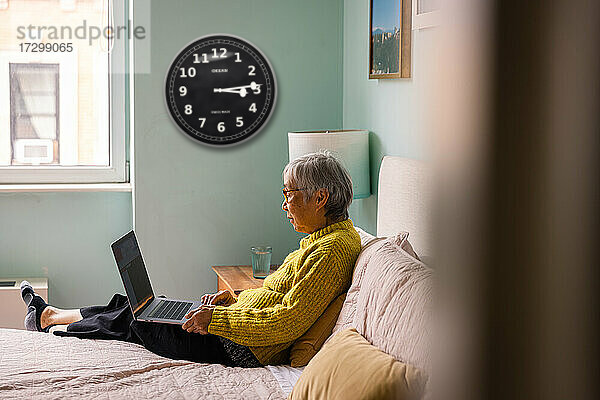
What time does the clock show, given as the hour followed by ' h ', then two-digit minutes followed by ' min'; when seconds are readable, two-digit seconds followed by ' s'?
3 h 14 min
